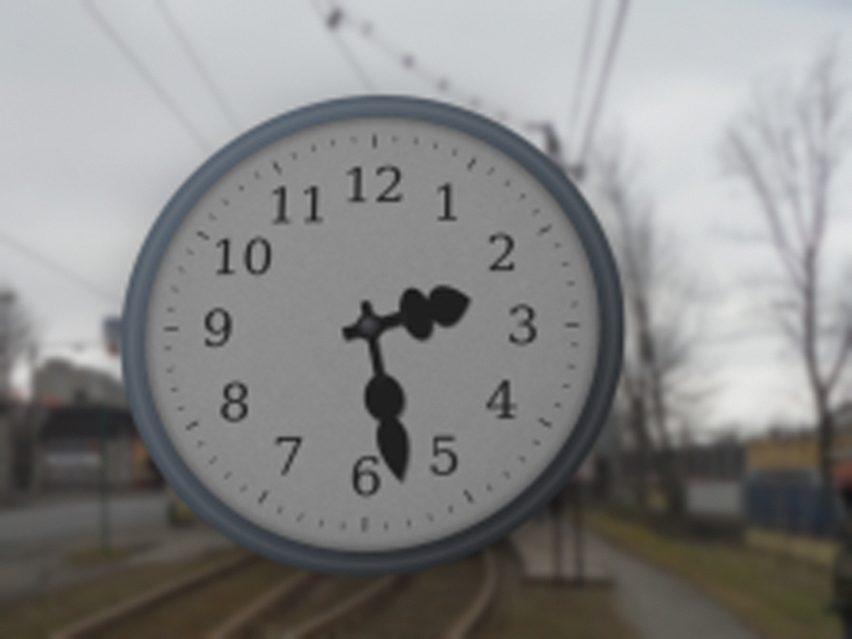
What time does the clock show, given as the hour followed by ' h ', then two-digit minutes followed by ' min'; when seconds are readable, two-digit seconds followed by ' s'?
2 h 28 min
